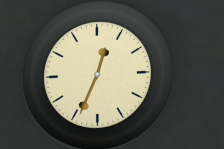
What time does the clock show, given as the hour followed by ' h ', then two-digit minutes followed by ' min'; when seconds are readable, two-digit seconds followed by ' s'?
12 h 34 min
